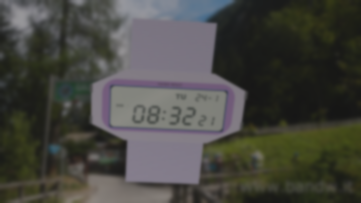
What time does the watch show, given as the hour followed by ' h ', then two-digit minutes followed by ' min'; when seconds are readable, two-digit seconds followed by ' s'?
8 h 32 min
